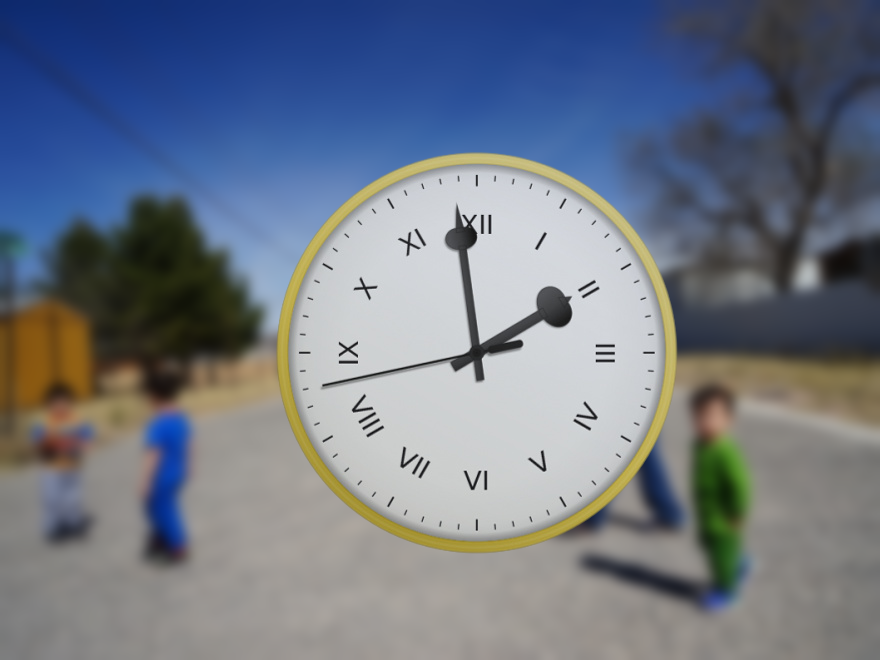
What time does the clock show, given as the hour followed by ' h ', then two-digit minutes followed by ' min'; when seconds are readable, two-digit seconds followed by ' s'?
1 h 58 min 43 s
